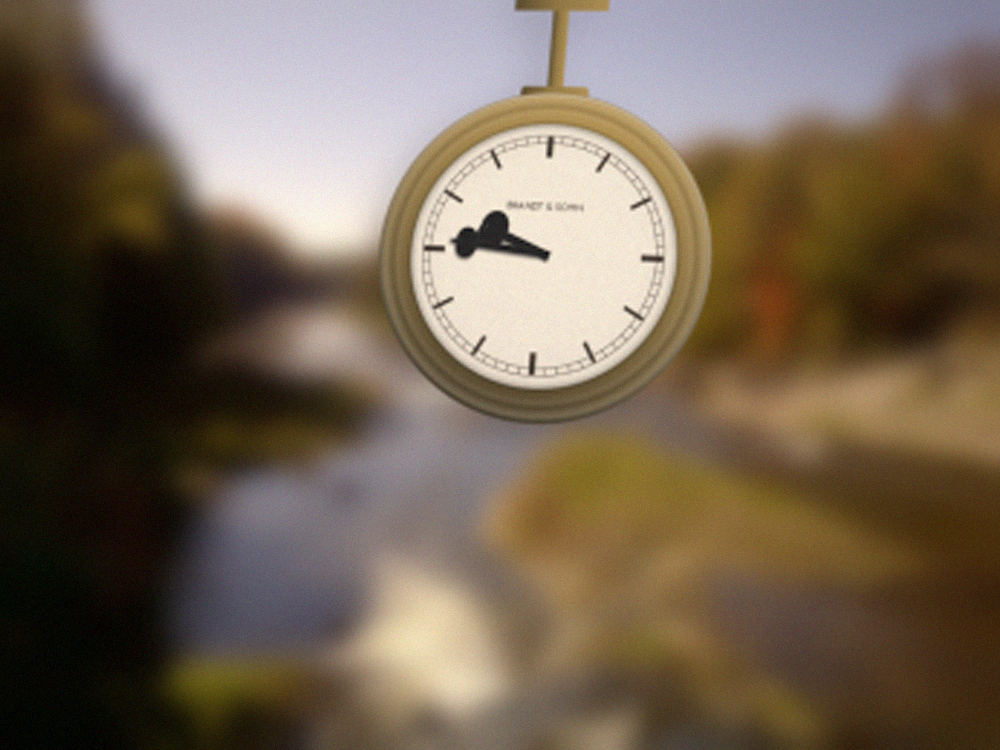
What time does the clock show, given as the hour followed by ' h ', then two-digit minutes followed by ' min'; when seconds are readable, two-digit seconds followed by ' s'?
9 h 46 min
